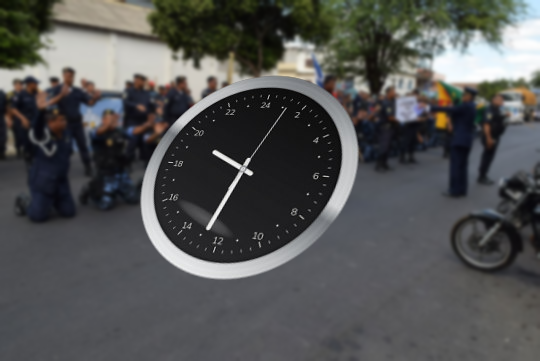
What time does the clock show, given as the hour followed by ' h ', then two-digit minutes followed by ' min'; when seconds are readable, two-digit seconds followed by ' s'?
19 h 32 min 03 s
